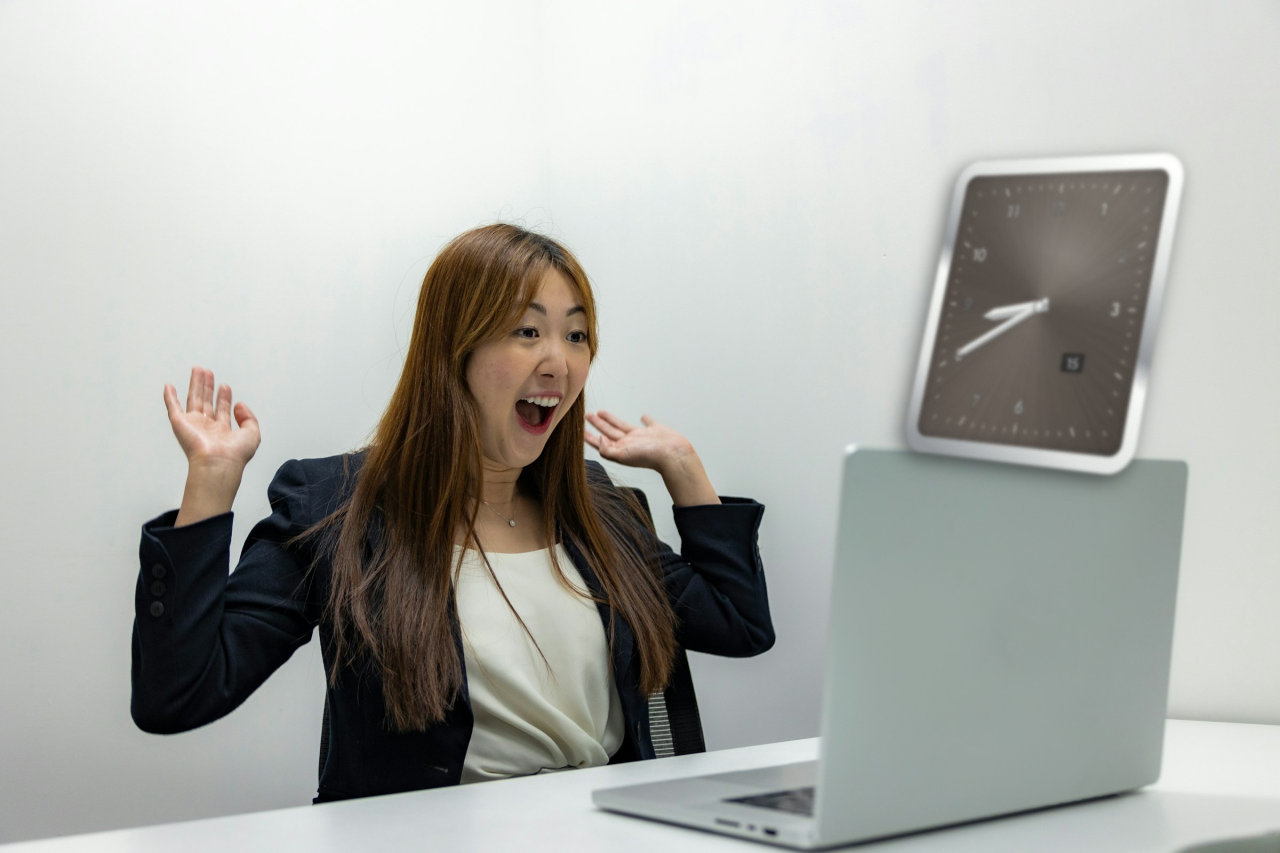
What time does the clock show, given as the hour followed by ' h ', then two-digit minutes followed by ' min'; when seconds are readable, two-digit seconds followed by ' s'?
8 h 40 min
